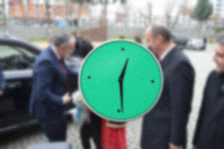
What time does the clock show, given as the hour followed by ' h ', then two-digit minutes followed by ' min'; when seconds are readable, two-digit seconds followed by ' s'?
12 h 29 min
